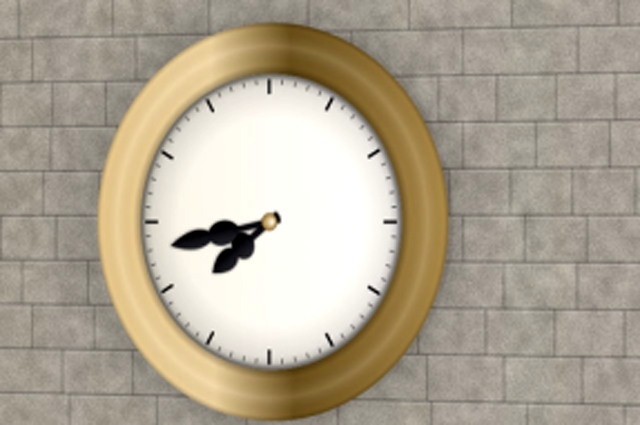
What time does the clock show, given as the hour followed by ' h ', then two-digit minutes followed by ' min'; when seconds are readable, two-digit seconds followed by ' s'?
7 h 43 min
